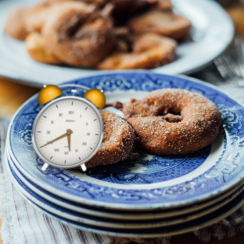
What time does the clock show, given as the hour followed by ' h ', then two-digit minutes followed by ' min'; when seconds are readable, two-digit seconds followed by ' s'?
5 h 40 min
